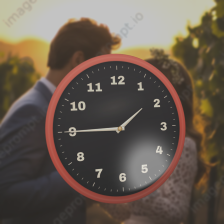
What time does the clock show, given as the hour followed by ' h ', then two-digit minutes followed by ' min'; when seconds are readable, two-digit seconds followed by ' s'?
1 h 45 min
